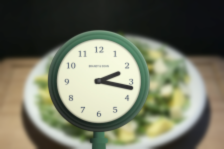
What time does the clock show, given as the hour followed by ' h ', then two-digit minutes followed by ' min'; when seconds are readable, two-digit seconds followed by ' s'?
2 h 17 min
